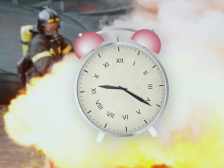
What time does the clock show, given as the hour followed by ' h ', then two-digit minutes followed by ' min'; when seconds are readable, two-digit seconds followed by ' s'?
9 h 21 min
